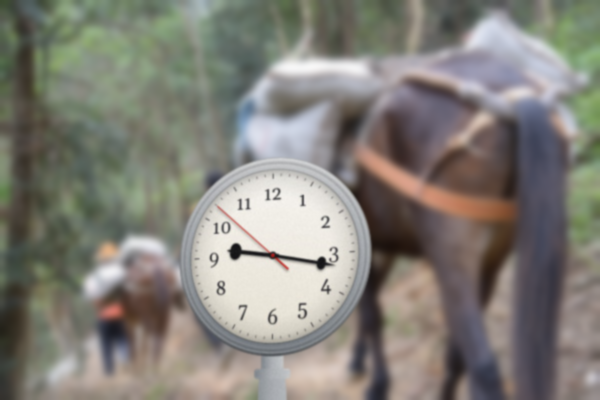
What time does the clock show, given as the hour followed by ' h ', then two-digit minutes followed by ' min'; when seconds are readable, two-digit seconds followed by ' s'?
9 h 16 min 52 s
